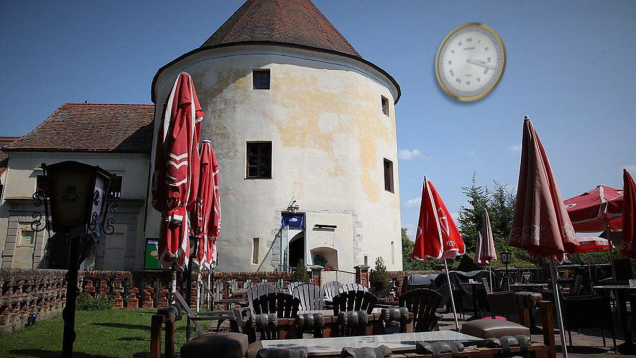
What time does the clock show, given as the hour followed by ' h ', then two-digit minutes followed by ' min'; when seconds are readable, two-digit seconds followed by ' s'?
3 h 18 min
